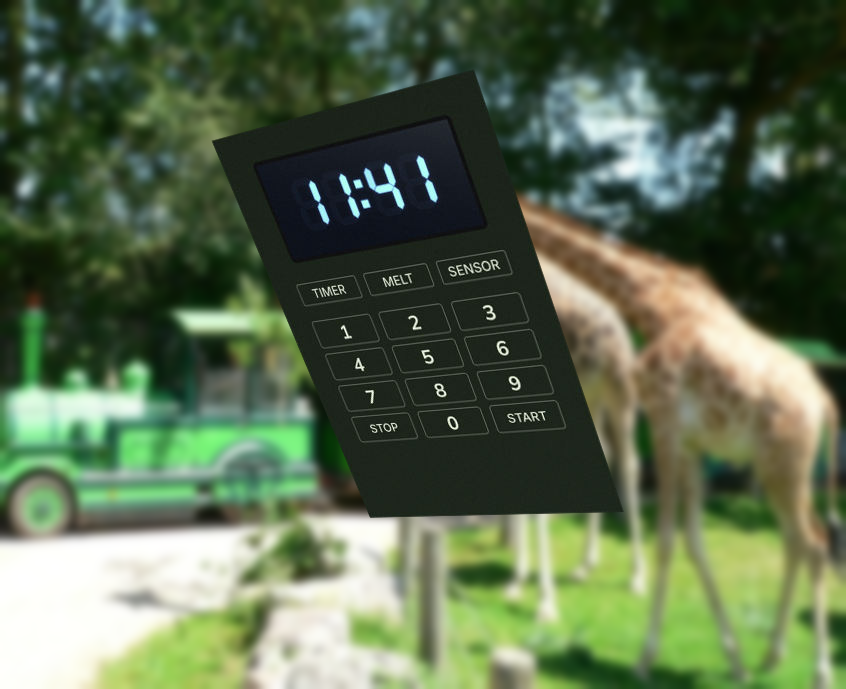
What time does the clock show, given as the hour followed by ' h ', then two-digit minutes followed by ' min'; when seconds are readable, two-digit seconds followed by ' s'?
11 h 41 min
